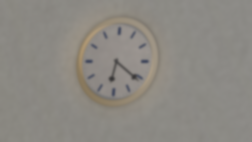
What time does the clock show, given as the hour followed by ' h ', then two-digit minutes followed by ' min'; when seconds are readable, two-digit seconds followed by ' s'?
6 h 21 min
